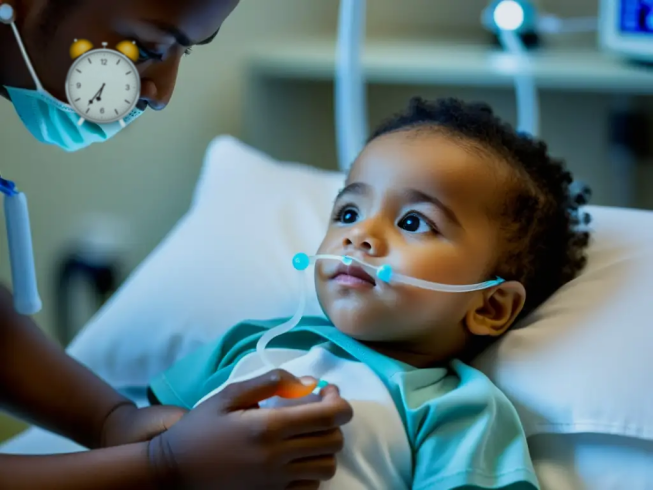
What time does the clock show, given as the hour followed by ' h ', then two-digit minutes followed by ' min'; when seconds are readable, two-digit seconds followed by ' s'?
6 h 36 min
